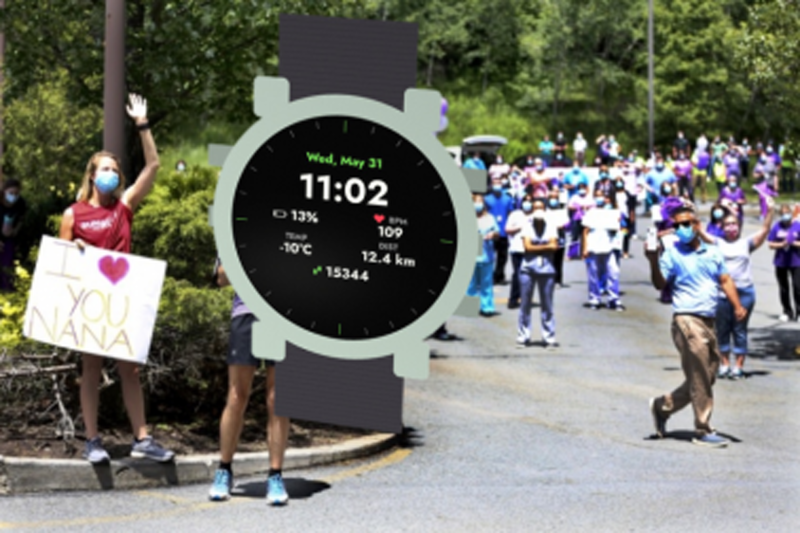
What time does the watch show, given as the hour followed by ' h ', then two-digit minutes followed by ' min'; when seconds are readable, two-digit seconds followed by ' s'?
11 h 02 min
